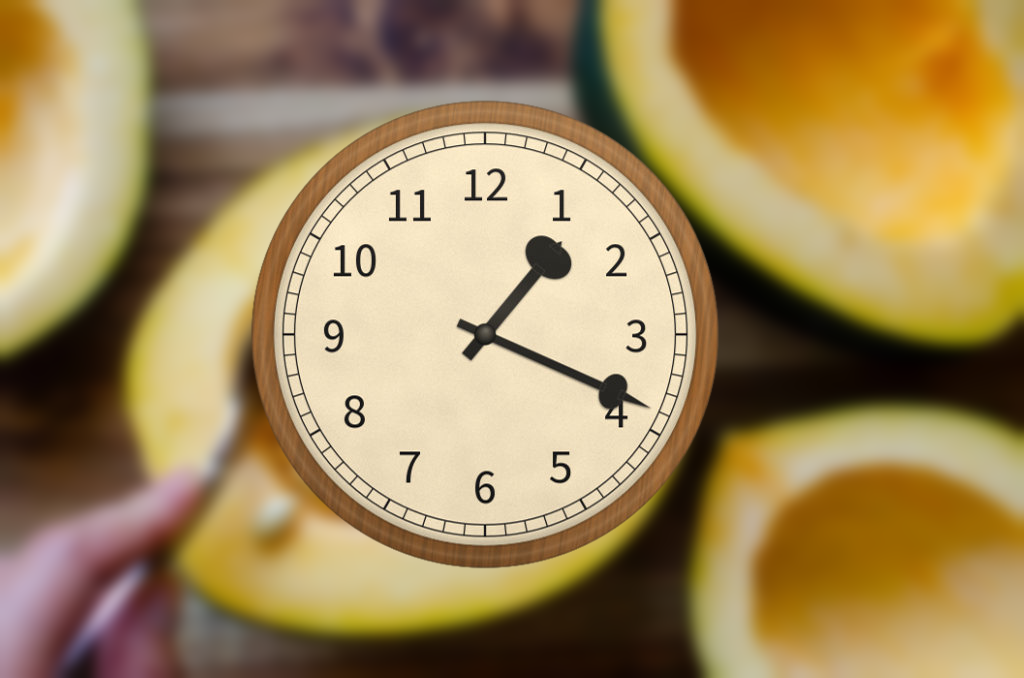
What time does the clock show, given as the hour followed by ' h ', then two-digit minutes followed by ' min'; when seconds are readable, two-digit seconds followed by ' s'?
1 h 19 min
